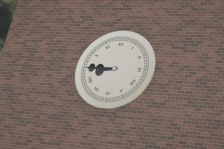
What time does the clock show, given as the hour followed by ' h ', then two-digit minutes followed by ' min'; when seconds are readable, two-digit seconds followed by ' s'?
8 h 45 min
